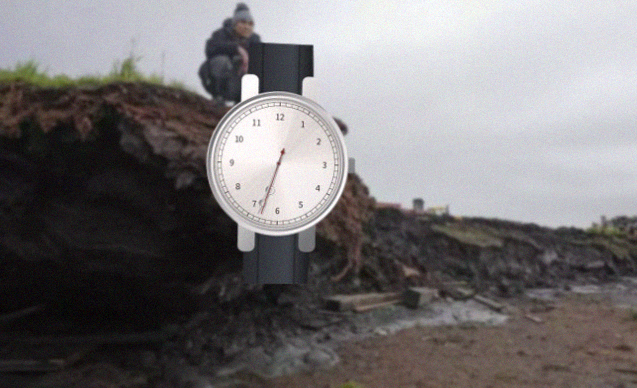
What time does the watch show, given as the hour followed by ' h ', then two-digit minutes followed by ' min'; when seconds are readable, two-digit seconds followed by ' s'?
6 h 33 min 33 s
